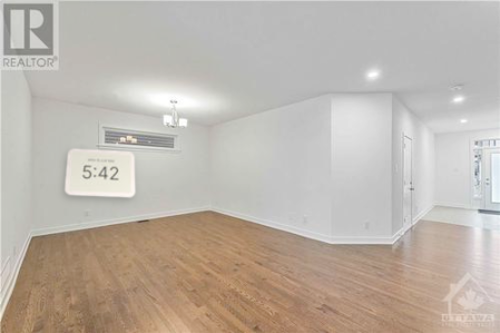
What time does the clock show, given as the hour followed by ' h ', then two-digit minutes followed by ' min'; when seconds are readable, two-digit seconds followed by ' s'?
5 h 42 min
